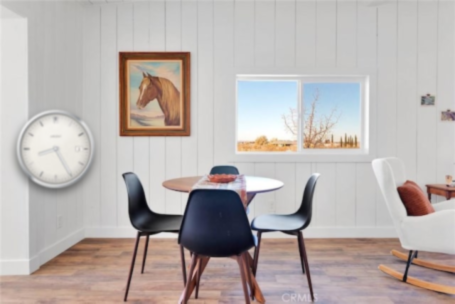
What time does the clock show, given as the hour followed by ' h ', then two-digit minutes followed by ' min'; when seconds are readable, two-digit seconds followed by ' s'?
8 h 25 min
